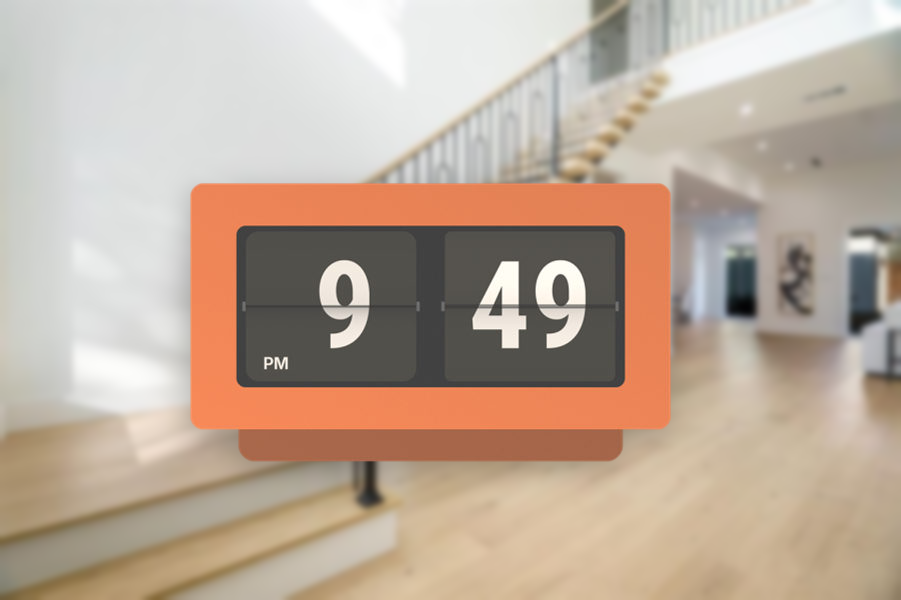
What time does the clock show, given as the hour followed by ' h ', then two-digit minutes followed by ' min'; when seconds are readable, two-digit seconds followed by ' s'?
9 h 49 min
